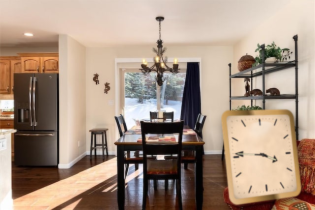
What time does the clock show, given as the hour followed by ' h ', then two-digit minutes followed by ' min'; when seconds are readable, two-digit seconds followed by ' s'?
3 h 46 min
